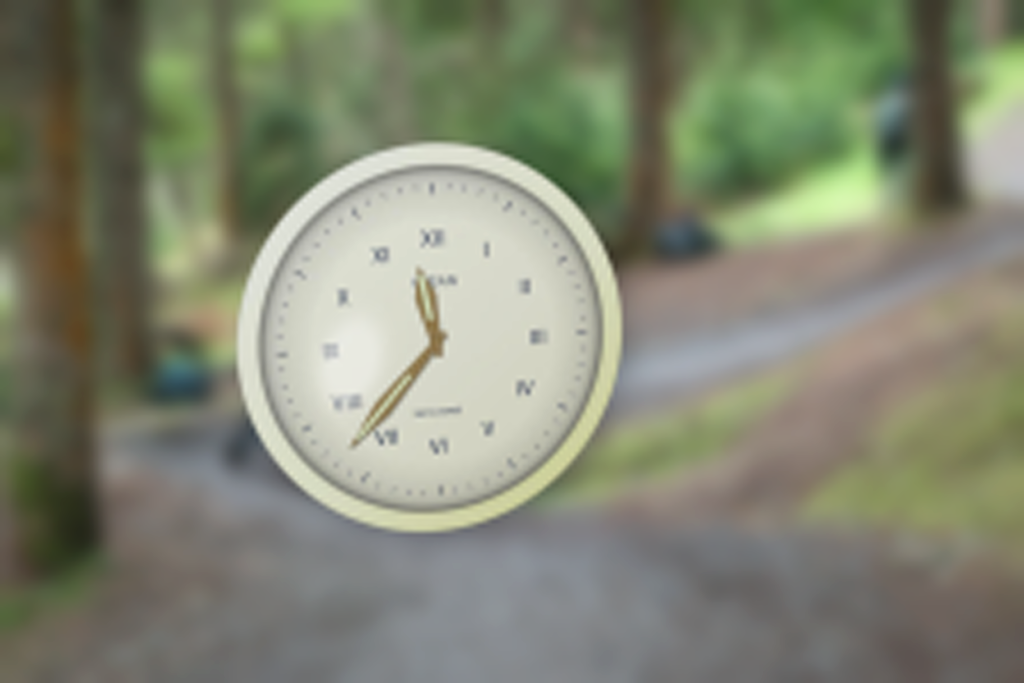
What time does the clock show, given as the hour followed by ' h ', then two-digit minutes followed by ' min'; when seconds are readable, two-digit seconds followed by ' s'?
11 h 37 min
